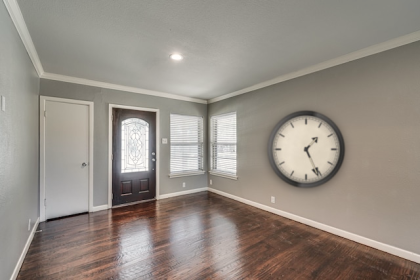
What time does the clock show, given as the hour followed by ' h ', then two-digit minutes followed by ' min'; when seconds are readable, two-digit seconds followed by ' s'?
1 h 26 min
